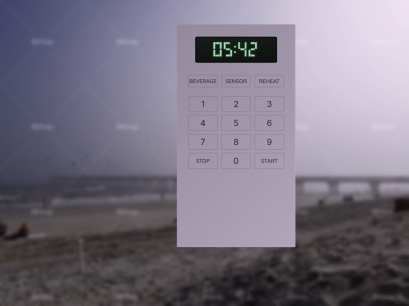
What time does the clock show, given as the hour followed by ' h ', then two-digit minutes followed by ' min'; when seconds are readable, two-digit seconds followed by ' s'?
5 h 42 min
